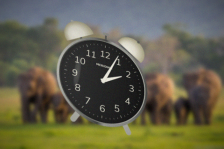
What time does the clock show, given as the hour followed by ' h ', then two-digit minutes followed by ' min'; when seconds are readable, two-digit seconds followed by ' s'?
2 h 04 min
